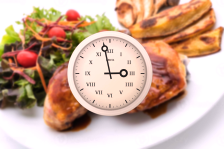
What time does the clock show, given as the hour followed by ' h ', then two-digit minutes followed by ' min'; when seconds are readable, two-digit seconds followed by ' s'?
2 h 58 min
